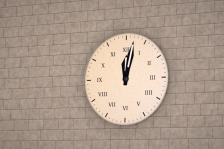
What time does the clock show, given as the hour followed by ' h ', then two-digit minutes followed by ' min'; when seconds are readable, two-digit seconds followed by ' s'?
12 h 02 min
